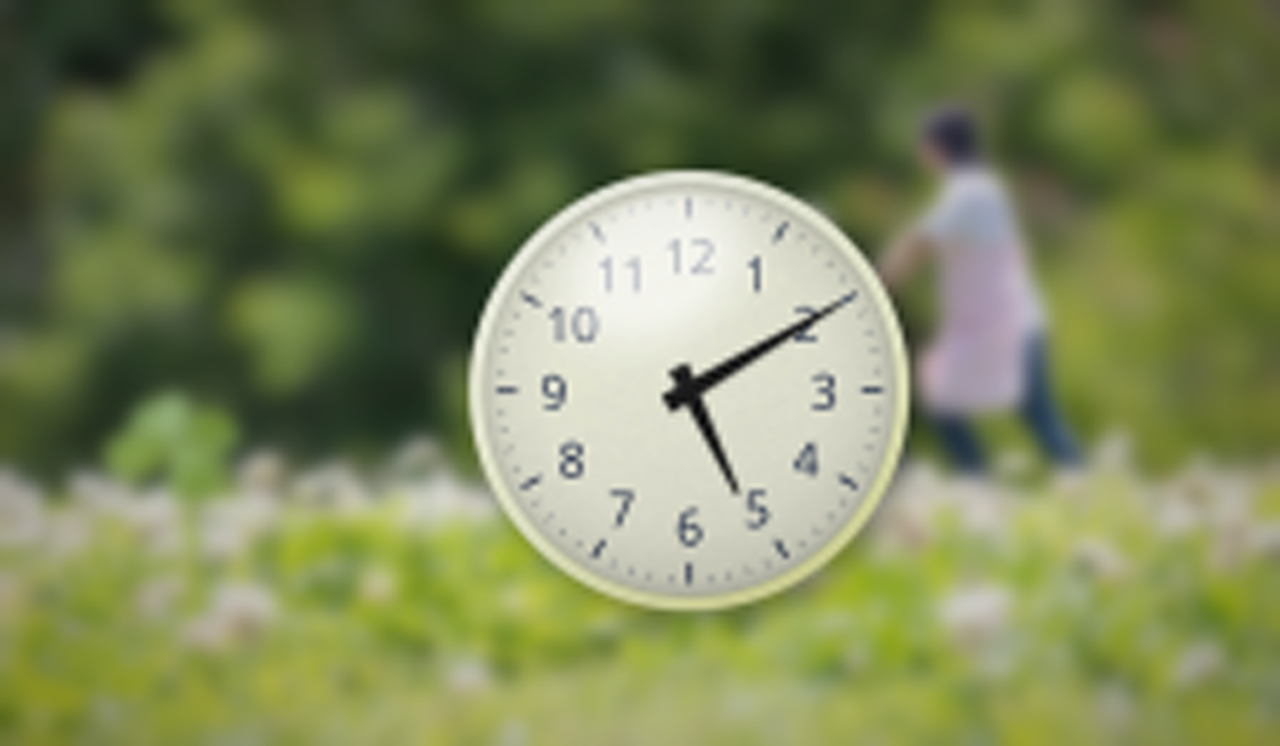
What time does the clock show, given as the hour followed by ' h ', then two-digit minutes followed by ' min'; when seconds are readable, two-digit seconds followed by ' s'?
5 h 10 min
